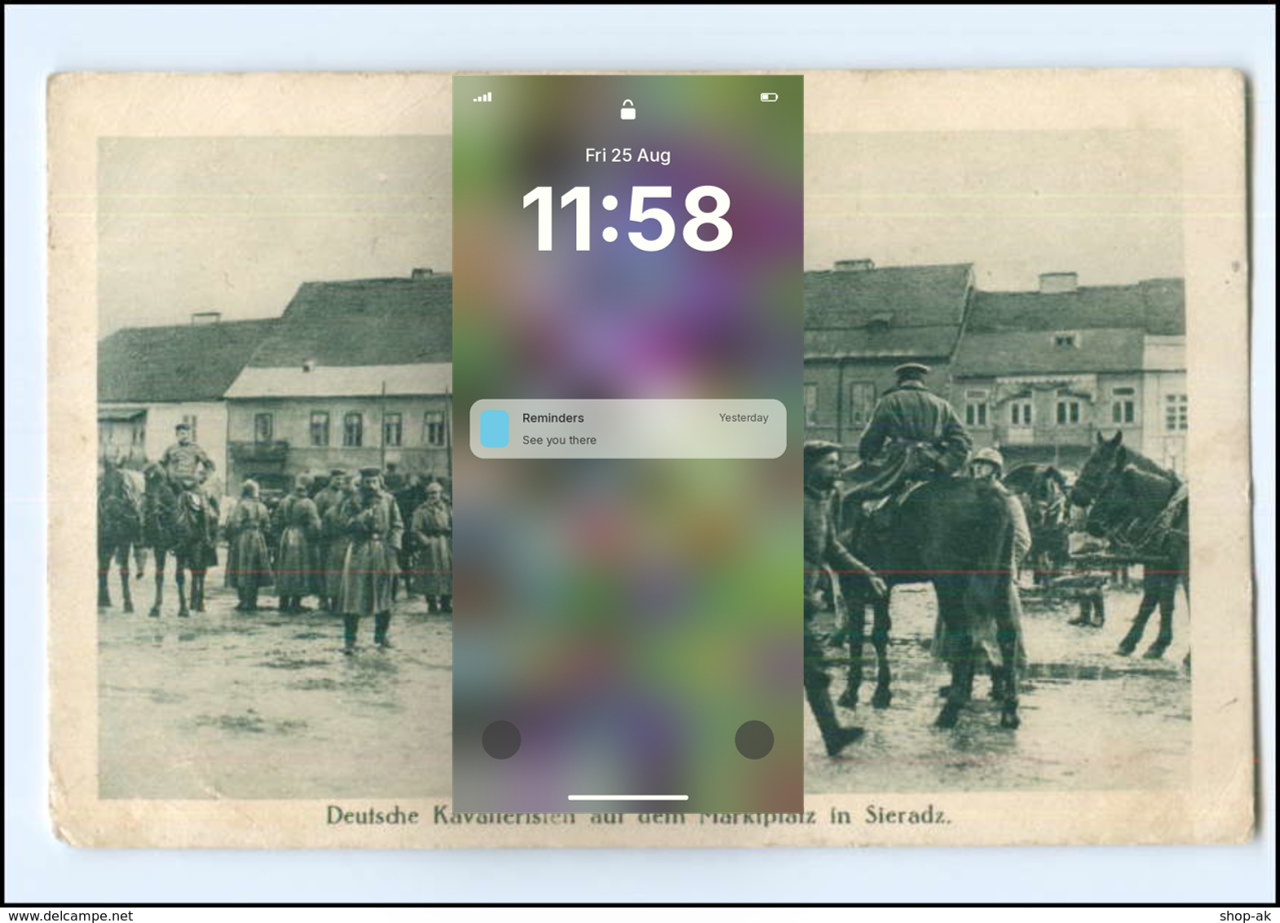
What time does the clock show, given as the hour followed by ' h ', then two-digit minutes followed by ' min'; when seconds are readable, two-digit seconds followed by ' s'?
11 h 58 min
